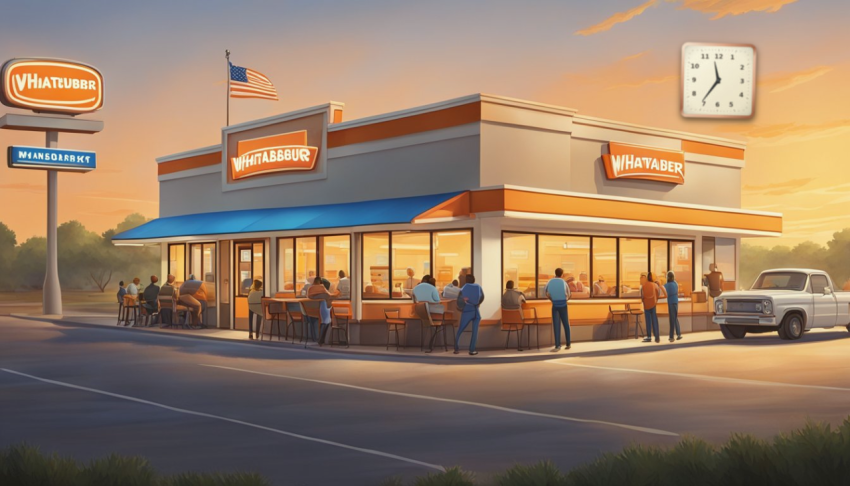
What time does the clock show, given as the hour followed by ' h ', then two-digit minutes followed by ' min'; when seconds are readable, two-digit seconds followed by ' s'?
11 h 36 min
